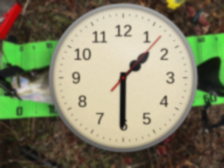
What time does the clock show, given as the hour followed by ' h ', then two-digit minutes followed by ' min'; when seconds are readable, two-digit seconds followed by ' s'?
1 h 30 min 07 s
